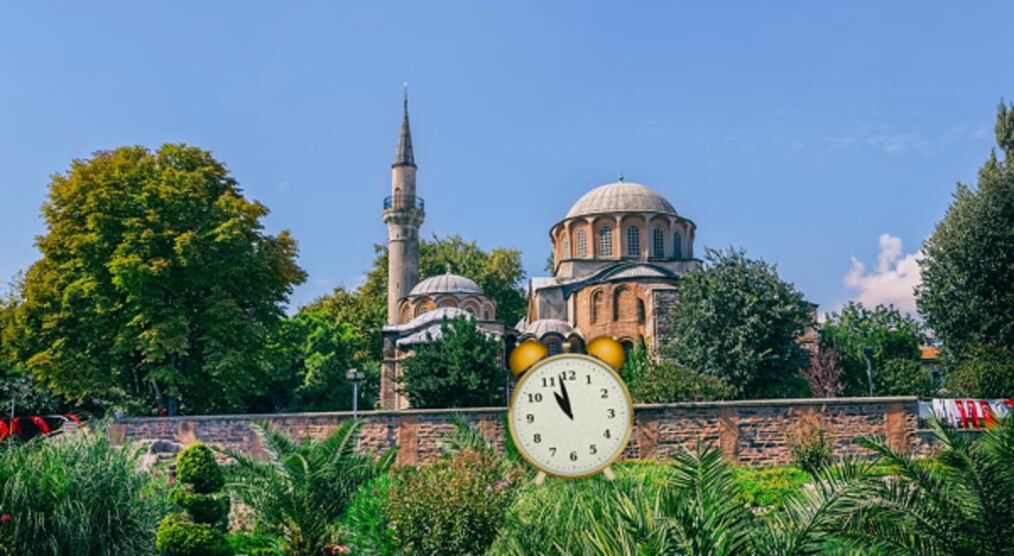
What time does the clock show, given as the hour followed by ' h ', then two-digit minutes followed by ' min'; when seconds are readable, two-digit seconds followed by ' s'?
10 h 58 min
